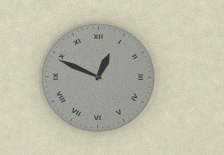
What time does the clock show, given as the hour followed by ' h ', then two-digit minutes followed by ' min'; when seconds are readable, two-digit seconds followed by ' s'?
12 h 49 min
